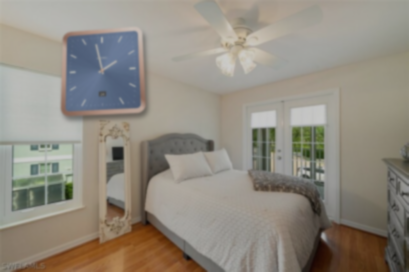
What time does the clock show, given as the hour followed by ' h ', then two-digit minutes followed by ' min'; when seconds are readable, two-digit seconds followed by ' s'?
1 h 58 min
